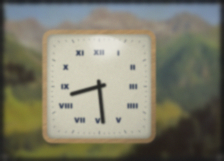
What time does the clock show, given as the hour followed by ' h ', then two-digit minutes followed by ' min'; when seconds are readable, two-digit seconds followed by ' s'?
8 h 29 min
